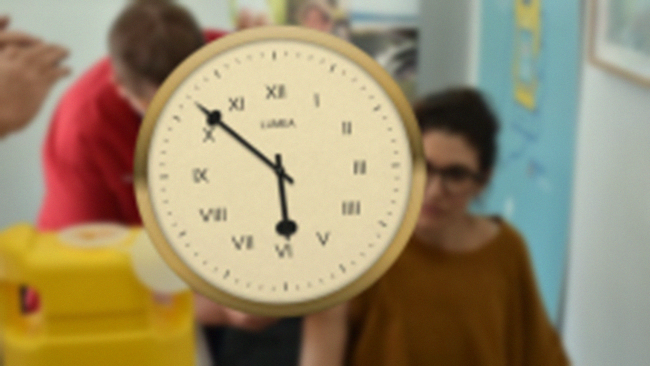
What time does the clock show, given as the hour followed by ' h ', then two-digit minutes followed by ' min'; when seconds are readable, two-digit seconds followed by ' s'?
5 h 52 min
